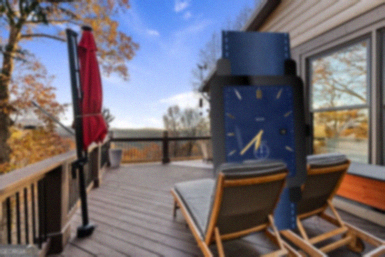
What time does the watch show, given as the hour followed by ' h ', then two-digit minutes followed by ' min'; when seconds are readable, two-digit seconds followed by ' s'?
6 h 38 min
